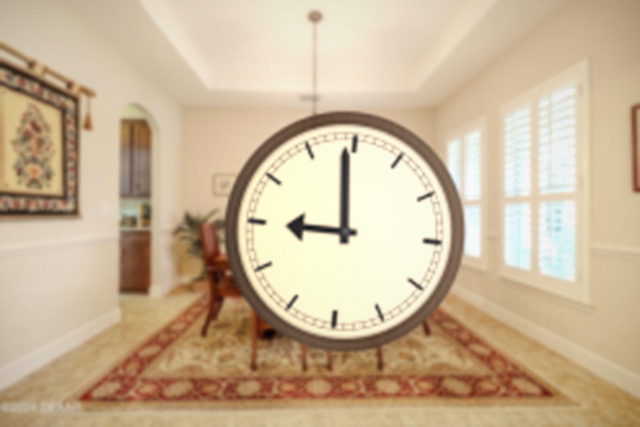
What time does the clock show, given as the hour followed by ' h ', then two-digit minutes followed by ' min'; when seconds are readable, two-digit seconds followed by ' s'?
8 h 59 min
